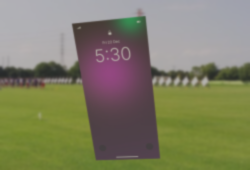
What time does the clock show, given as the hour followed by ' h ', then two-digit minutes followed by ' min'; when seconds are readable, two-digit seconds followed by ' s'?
5 h 30 min
